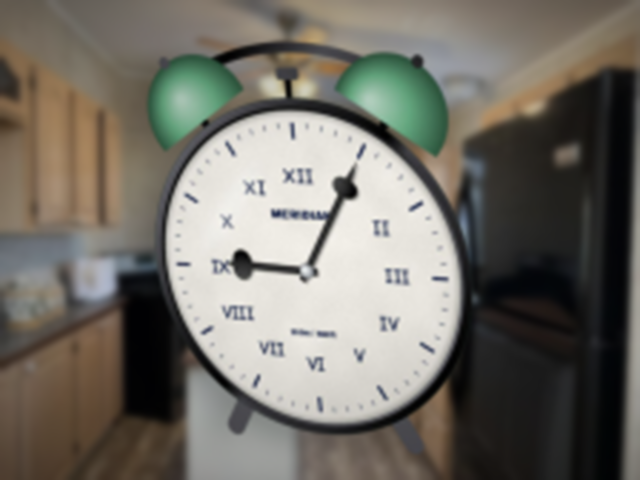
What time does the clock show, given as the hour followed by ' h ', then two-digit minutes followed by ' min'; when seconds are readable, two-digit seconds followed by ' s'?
9 h 05 min
